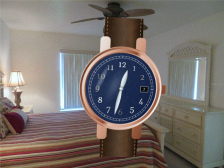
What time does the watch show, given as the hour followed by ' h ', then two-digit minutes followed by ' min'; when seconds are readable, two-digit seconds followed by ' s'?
12 h 32 min
